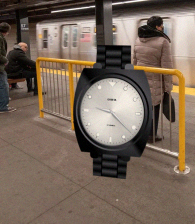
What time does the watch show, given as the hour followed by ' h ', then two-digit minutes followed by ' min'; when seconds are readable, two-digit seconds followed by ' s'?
9 h 22 min
